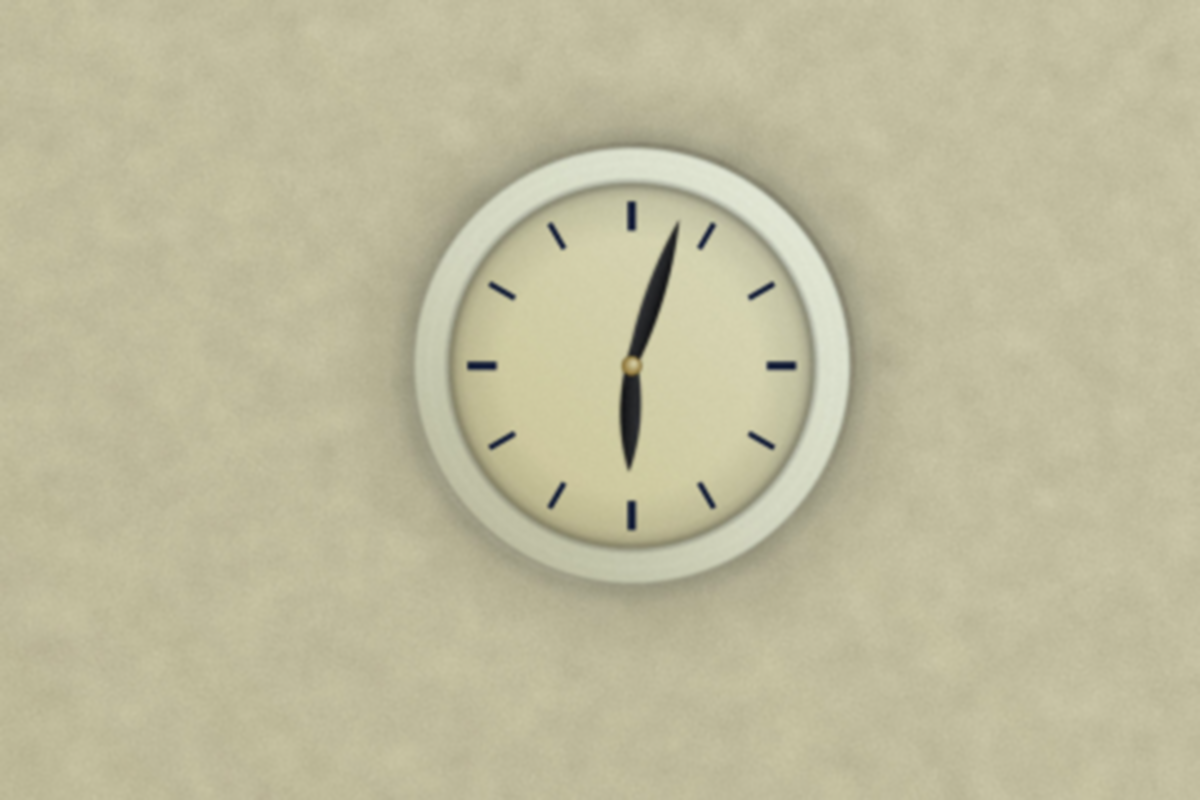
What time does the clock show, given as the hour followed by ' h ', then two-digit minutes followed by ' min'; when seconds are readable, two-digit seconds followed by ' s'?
6 h 03 min
